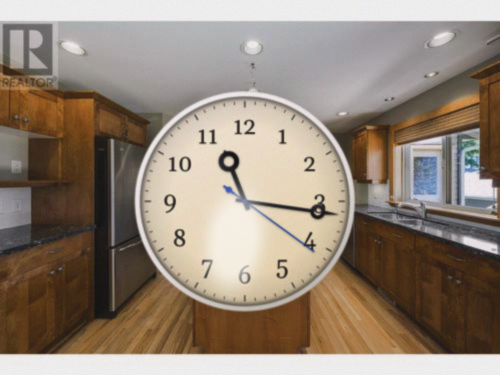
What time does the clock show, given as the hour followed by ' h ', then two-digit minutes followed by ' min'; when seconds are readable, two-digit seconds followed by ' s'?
11 h 16 min 21 s
